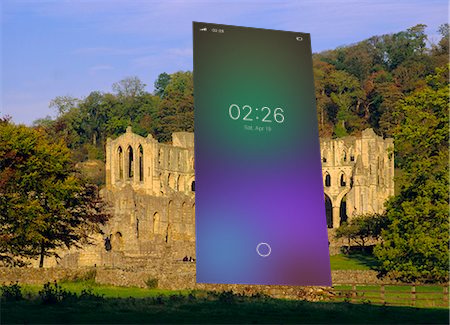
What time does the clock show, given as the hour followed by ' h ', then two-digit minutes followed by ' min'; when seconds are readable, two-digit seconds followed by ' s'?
2 h 26 min
